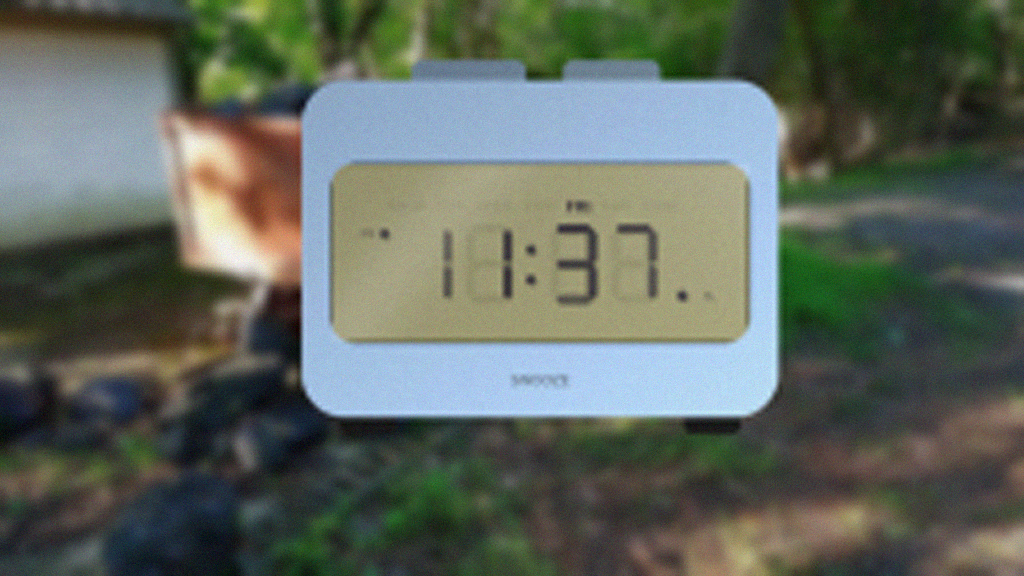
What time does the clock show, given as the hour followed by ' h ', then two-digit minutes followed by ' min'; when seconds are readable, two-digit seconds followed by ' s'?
11 h 37 min
